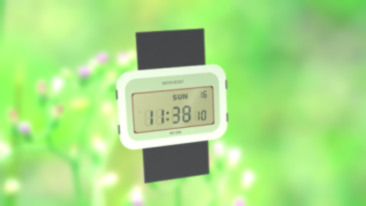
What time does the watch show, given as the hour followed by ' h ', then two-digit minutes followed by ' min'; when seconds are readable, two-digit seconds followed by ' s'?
11 h 38 min 10 s
